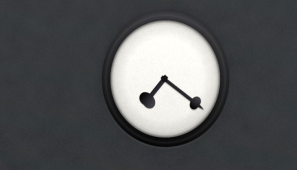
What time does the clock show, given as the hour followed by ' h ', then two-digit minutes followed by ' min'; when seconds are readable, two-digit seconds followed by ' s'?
7 h 21 min
